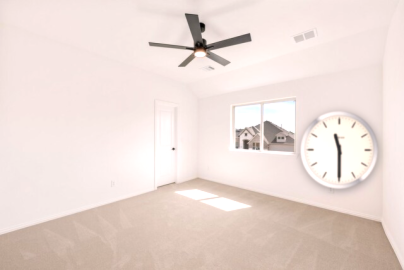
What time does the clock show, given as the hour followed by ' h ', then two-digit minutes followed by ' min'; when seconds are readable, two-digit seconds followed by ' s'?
11 h 30 min
